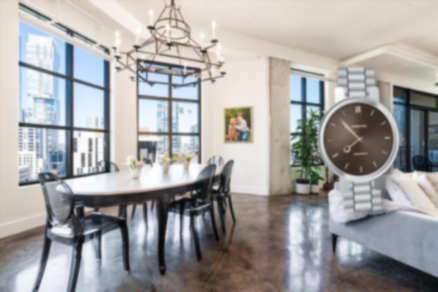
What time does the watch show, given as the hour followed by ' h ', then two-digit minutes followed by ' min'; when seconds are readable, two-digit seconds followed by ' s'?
7 h 53 min
